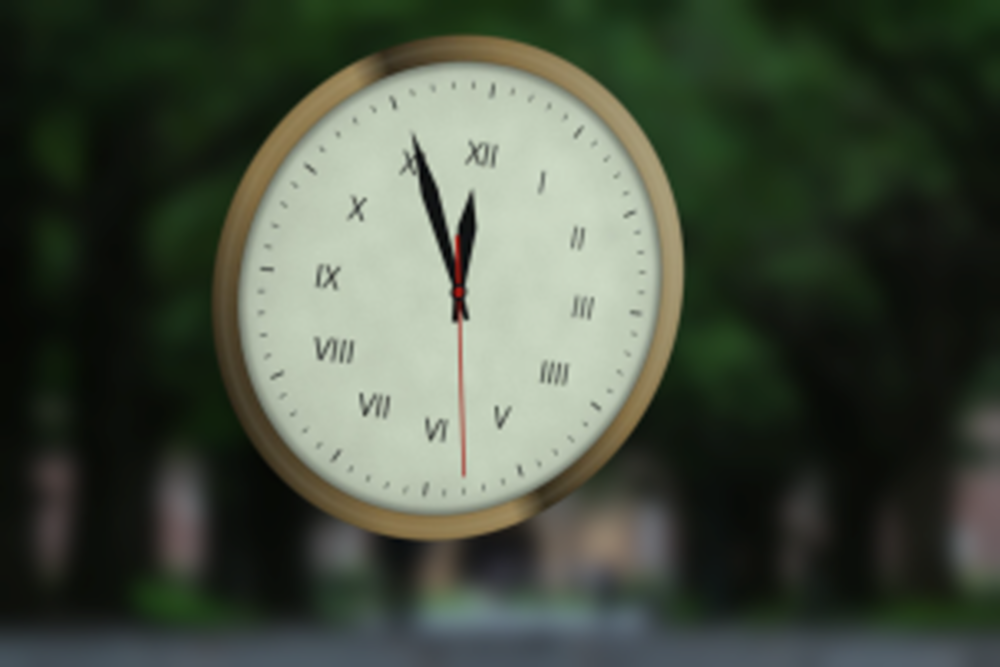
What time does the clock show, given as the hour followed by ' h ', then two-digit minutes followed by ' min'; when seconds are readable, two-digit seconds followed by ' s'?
11 h 55 min 28 s
